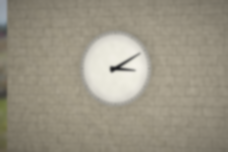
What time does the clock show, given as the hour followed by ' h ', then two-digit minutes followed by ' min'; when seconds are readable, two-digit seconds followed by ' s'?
3 h 10 min
